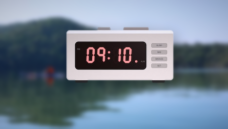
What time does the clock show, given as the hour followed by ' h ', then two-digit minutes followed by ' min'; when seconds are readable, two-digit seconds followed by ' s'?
9 h 10 min
